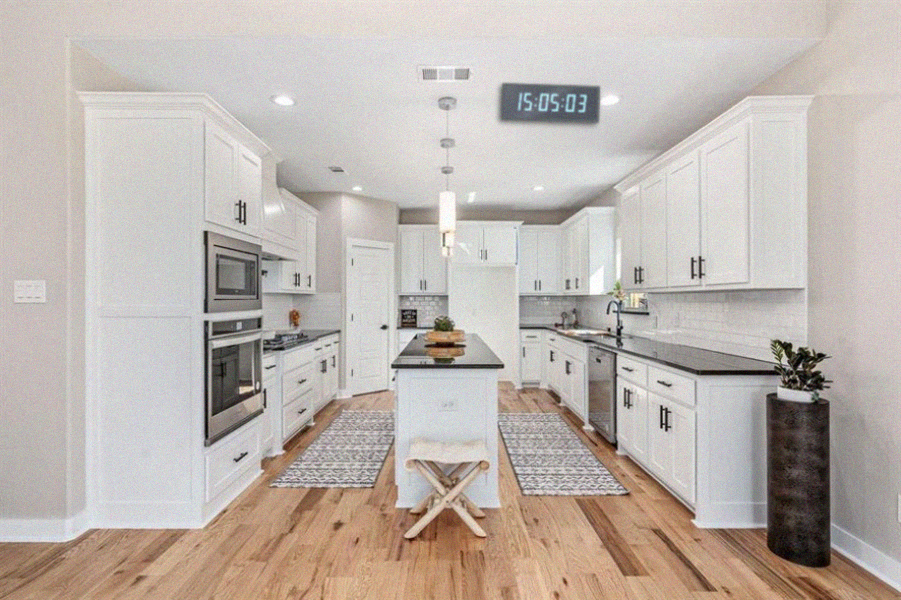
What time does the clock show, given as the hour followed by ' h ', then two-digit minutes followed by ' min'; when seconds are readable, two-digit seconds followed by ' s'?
15 h 05 min 03 s
